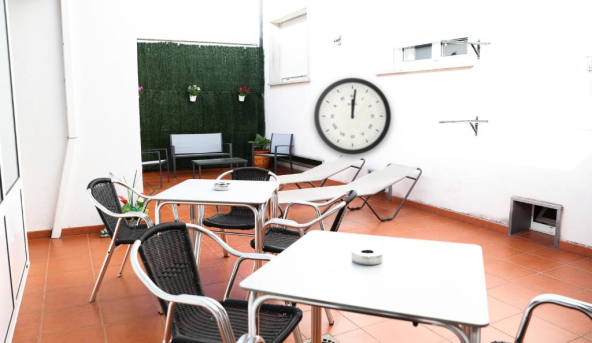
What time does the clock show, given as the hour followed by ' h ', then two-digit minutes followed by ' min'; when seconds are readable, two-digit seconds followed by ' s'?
12 h 01 min
